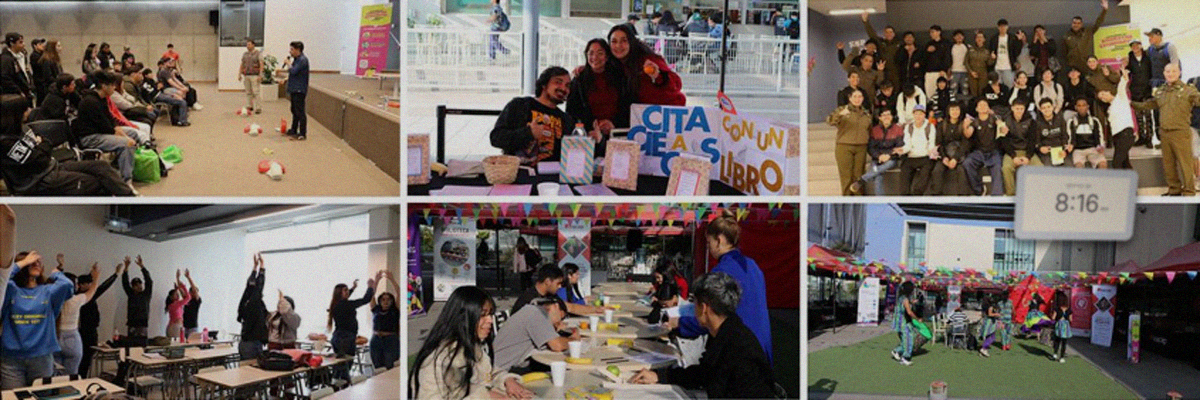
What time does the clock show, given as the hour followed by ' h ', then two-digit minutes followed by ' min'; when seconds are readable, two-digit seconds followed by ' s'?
8 h 16 min
